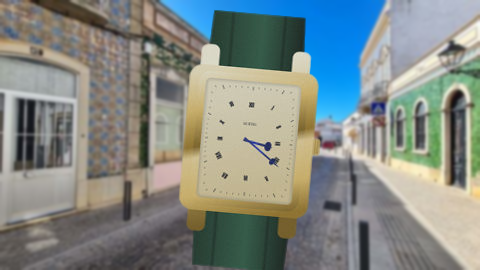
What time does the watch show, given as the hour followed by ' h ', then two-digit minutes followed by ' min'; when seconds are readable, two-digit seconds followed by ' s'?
3 h 21 min
